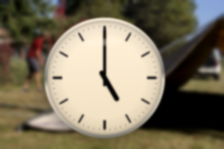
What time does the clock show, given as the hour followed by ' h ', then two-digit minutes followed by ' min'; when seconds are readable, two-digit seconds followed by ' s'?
5 h 00 min
